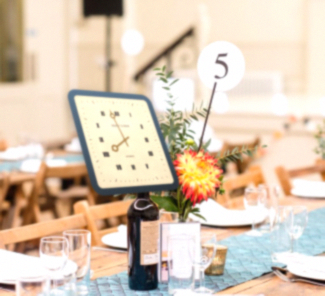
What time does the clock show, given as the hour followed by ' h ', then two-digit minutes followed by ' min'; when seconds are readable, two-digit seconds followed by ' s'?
7 h 58 min
